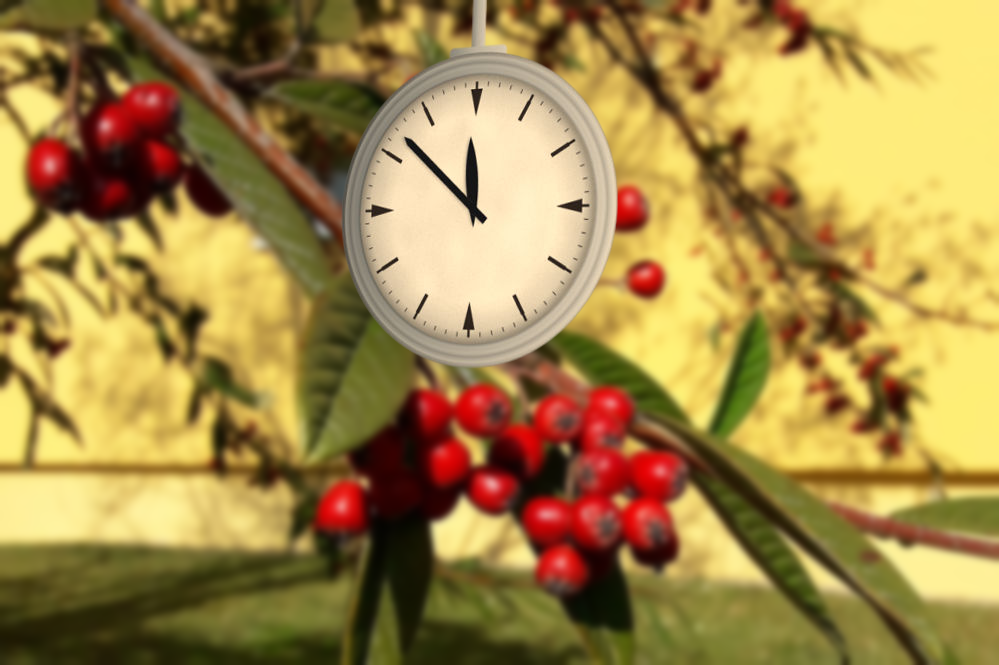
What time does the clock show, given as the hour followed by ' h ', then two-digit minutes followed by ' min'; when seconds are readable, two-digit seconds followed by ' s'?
11 h 52 min
